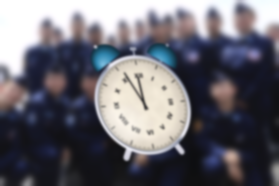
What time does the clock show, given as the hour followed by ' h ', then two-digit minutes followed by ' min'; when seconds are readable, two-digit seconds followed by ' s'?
11 h 56 min
